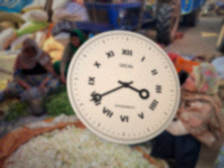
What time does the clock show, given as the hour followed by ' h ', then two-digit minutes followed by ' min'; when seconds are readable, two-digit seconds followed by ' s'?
3 h 40 min
